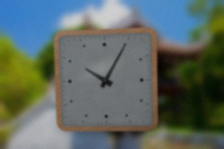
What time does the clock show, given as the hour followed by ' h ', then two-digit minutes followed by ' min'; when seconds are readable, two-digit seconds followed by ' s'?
10 h 05 min
